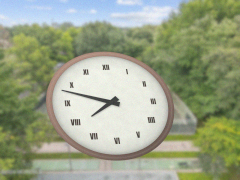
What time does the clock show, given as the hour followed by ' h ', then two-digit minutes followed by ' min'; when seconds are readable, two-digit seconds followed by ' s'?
7 h 48 min
